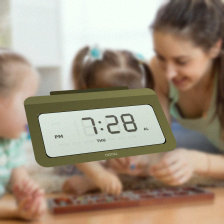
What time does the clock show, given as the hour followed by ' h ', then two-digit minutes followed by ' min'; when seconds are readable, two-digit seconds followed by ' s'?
7 h 28 min
